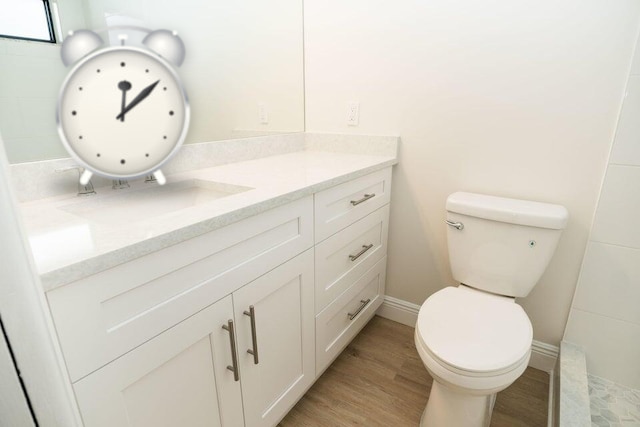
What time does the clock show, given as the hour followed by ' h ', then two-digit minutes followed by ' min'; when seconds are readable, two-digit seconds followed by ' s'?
12 h 08 min
